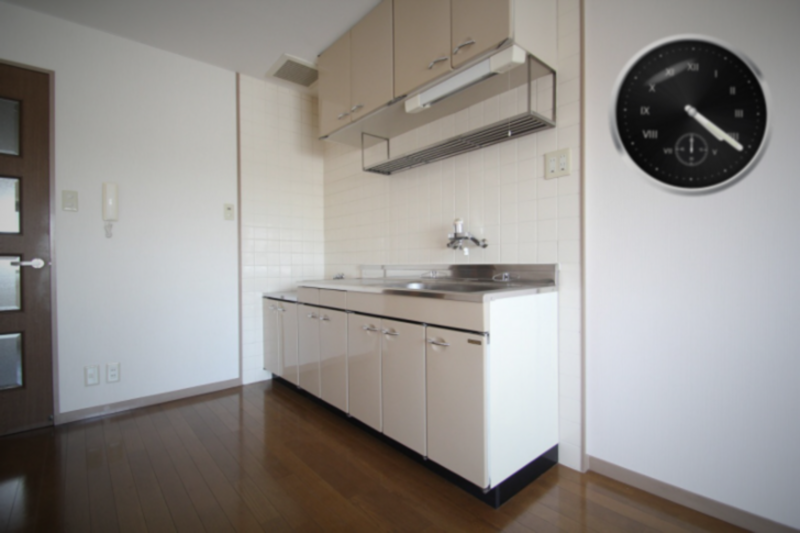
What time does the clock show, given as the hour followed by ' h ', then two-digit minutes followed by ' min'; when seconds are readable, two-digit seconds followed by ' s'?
4 h 21 min
